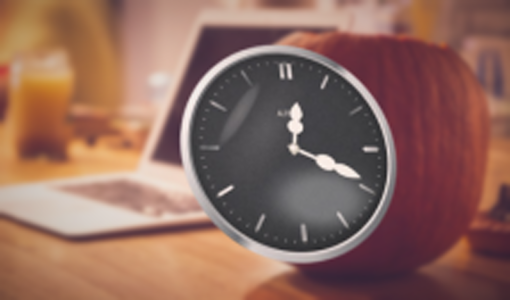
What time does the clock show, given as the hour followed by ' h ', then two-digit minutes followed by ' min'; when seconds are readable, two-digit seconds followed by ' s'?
12 h 19 min
